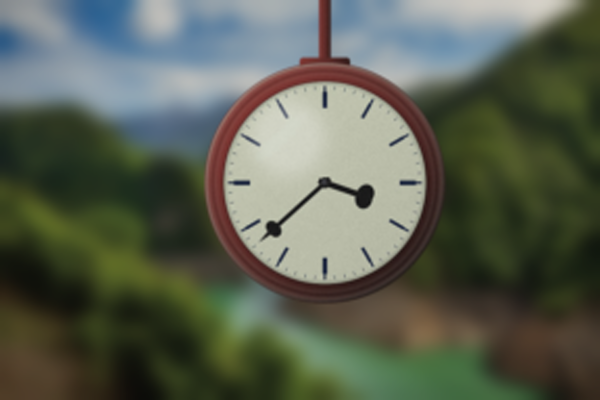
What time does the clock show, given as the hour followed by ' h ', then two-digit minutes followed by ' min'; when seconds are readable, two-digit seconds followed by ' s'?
3 h 38 min
